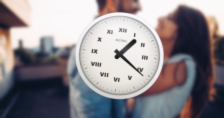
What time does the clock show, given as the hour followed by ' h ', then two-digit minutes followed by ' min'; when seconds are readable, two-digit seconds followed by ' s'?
1 h 21 min
